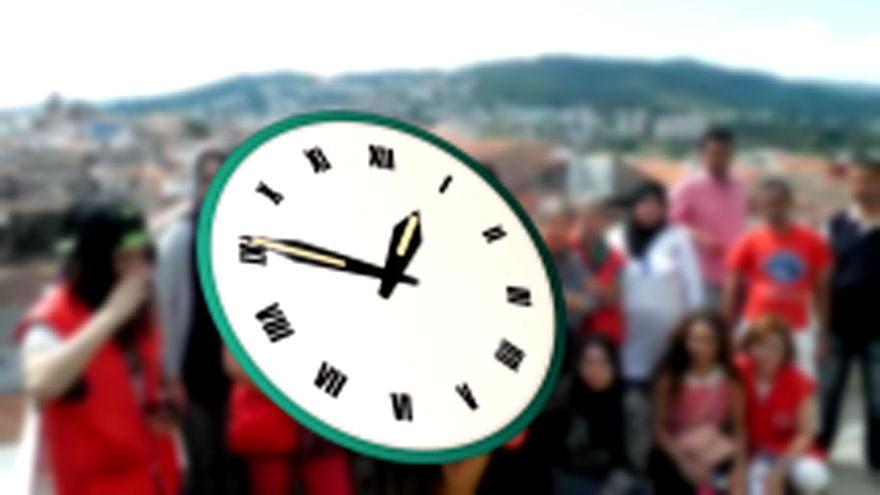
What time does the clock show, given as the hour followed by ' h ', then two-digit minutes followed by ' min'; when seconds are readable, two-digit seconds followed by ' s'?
12 h 46 min
